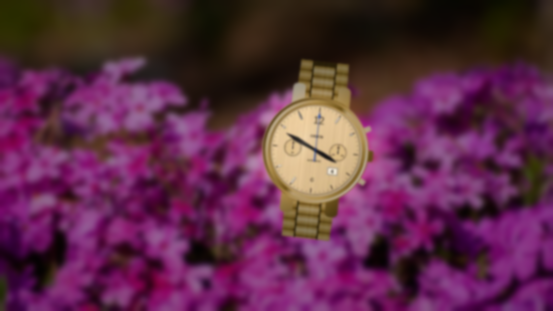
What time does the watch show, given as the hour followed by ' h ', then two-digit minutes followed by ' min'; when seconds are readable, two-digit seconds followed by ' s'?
3 h 49 min
